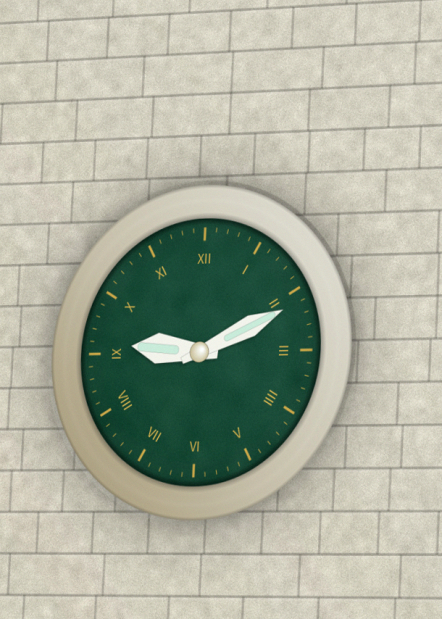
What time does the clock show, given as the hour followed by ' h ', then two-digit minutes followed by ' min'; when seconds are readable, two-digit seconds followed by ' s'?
9 h 11 min
